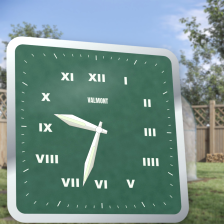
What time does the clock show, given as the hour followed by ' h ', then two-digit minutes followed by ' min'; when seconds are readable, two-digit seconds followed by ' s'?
9 h 33 min
